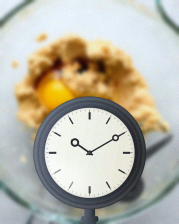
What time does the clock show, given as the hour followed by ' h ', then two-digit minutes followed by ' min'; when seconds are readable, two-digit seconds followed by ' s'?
10 h 10 min
